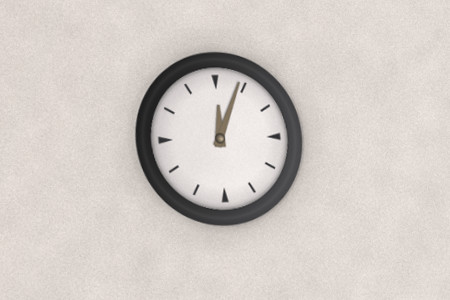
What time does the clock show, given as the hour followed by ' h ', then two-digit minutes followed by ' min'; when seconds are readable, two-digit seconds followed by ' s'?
12 h 04 min
